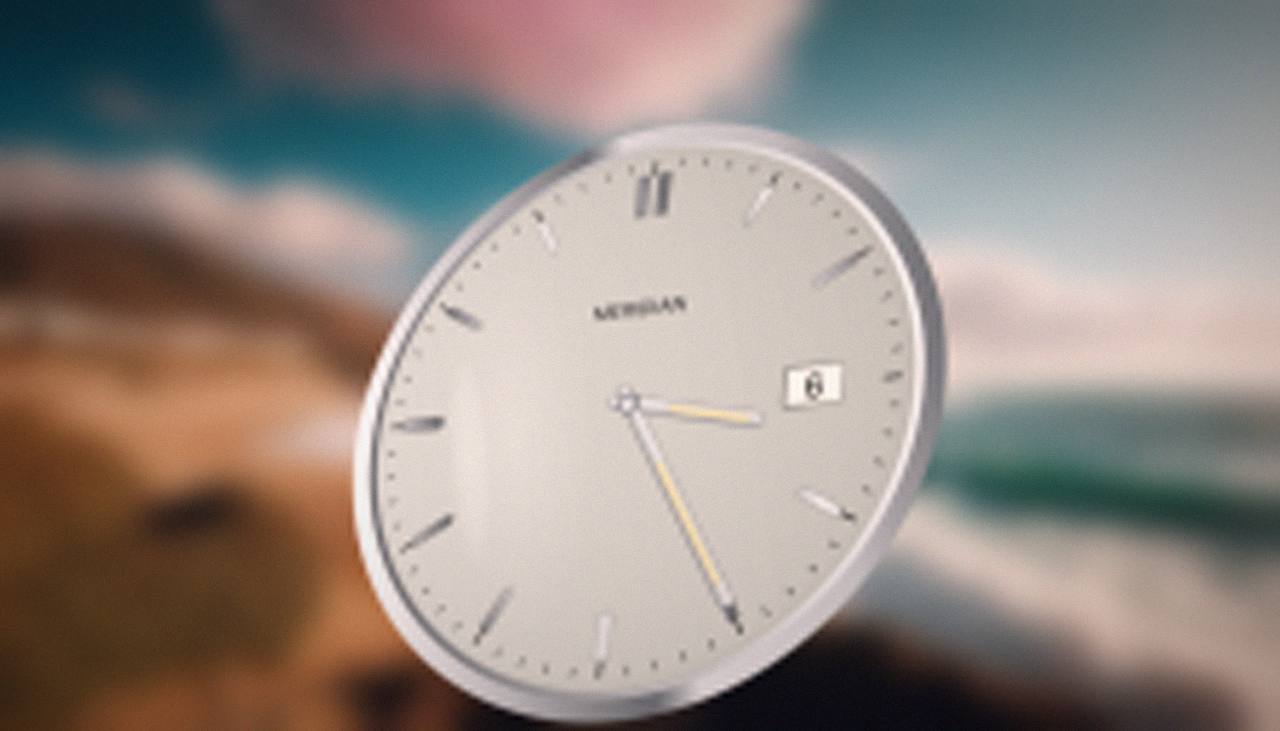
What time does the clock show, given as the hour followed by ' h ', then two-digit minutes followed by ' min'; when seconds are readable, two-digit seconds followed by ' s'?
3 h 25 min
